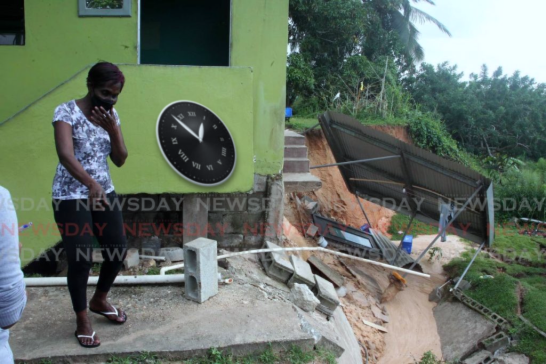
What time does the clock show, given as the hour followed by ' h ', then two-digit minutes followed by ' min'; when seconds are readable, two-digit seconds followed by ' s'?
12 h 53 min
